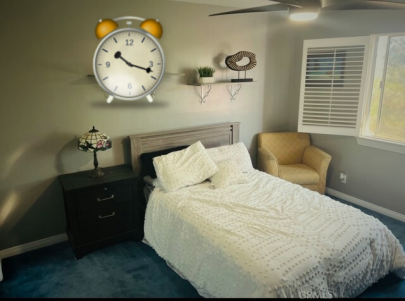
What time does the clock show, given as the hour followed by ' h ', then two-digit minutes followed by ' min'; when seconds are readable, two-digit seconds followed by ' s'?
10 h 18 min
